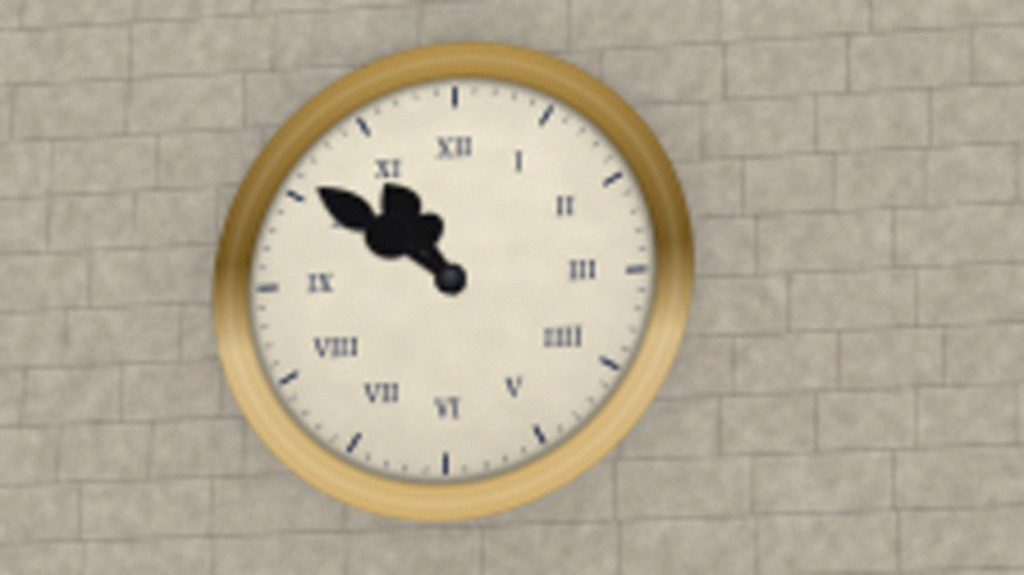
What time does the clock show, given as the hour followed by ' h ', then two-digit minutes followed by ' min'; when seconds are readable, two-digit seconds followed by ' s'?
10 h 51 min
